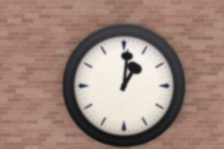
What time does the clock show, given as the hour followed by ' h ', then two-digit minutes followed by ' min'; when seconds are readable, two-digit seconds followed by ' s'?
1 h 01 min
